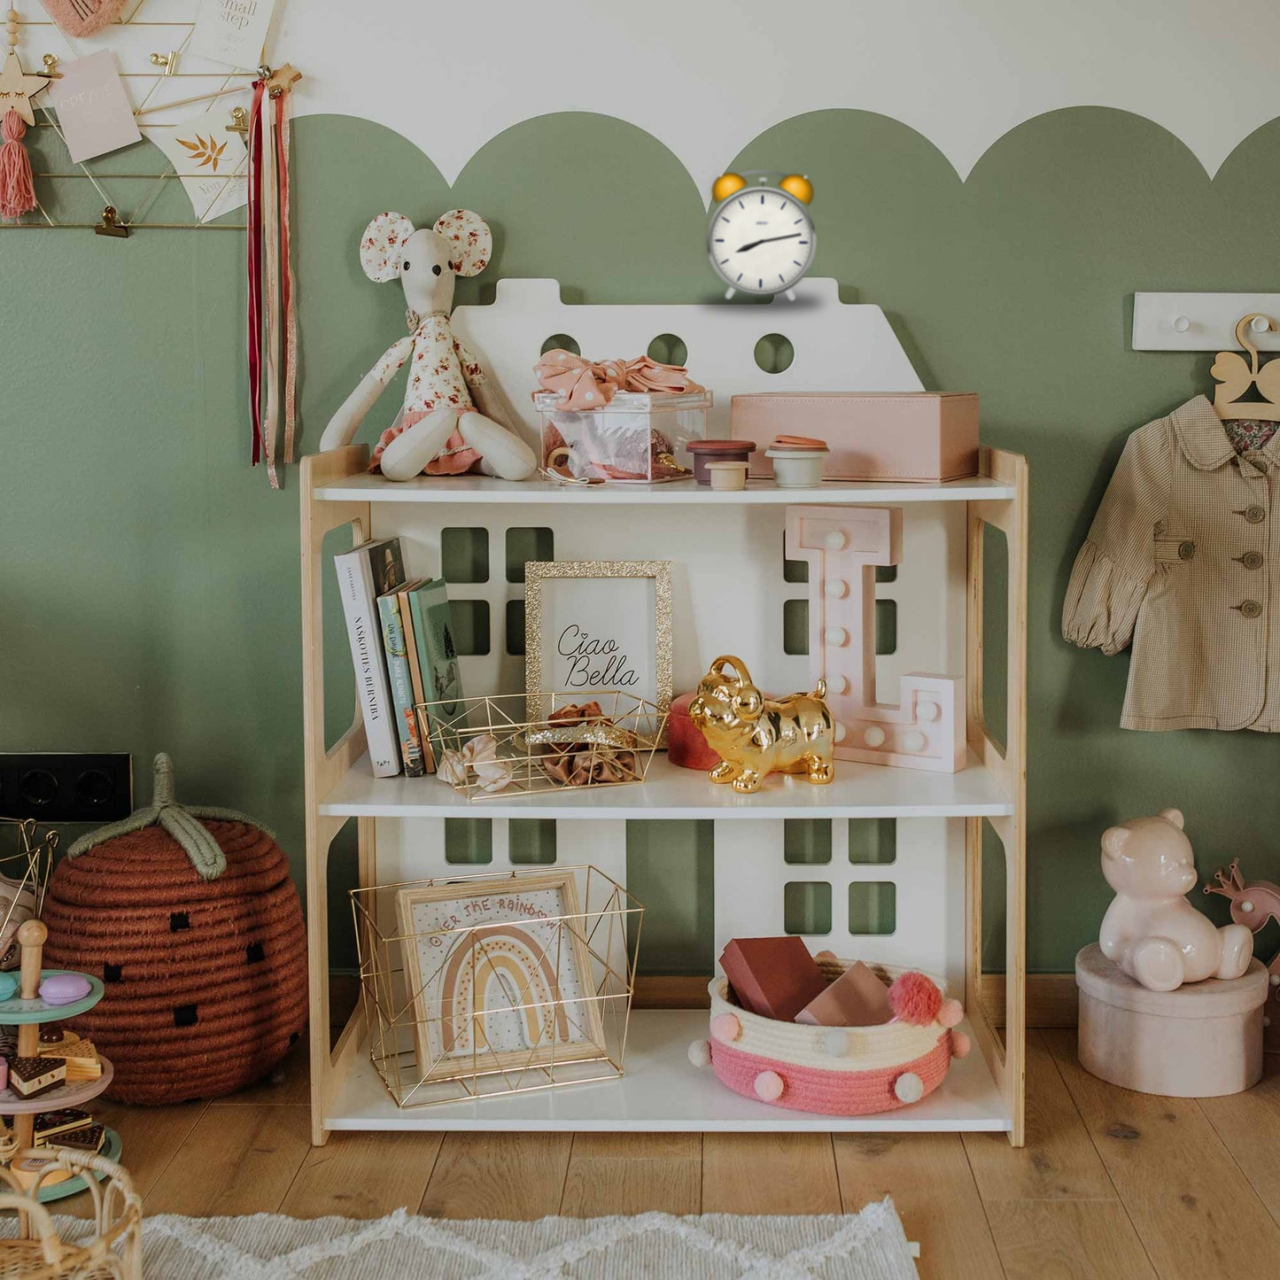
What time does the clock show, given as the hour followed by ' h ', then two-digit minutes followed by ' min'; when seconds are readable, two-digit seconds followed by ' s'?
8 h 13 min
